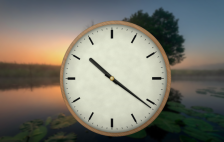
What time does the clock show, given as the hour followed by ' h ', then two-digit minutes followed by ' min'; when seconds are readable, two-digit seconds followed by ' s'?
10 h 21 min
